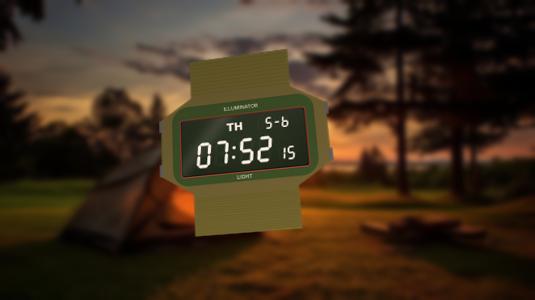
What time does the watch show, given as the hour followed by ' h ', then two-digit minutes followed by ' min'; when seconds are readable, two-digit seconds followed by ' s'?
7 h 52 min 15 s
